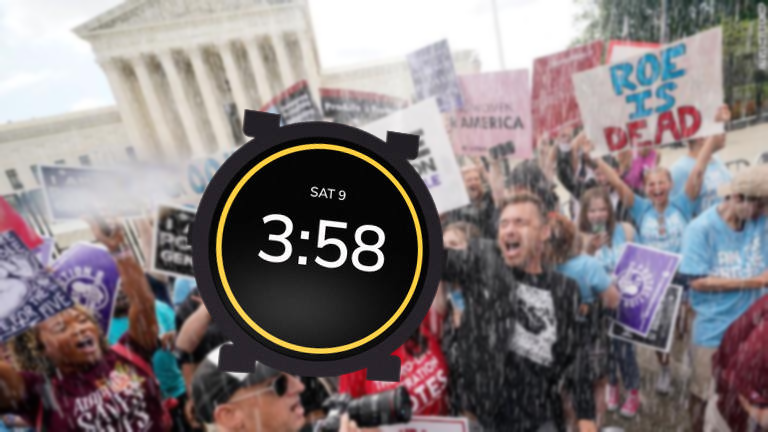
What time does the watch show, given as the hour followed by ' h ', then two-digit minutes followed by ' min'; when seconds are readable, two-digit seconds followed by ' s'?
3 h 58 min
